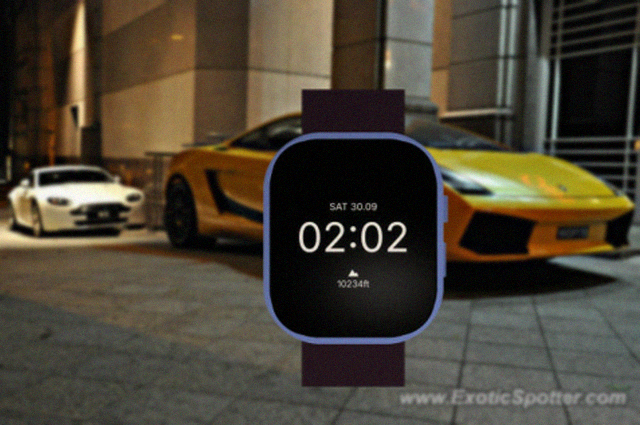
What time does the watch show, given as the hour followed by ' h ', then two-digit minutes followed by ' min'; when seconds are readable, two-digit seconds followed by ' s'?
2 h 02 min
